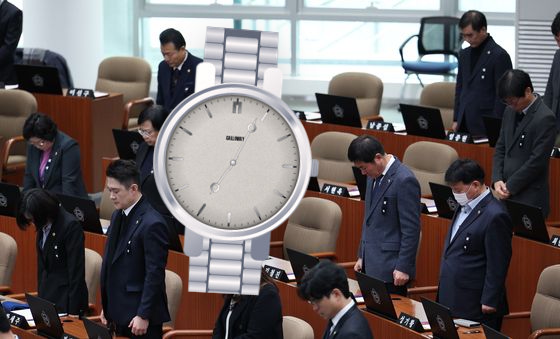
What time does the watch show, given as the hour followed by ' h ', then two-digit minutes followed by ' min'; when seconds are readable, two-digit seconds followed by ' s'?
7 h 04 min
